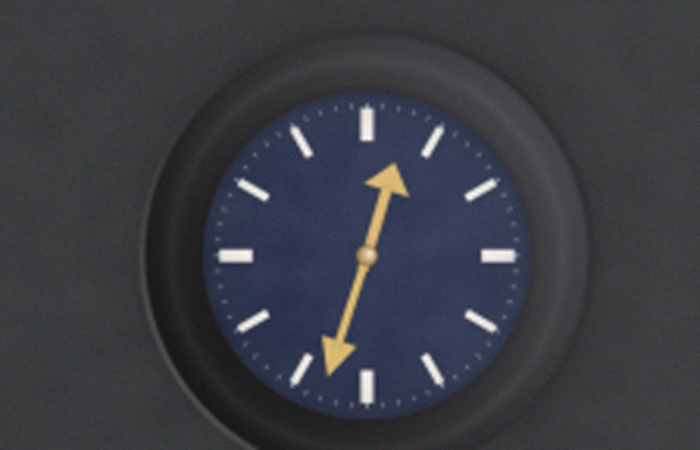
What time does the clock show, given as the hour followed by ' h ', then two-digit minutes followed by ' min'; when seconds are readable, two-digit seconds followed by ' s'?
12 h 33 min
